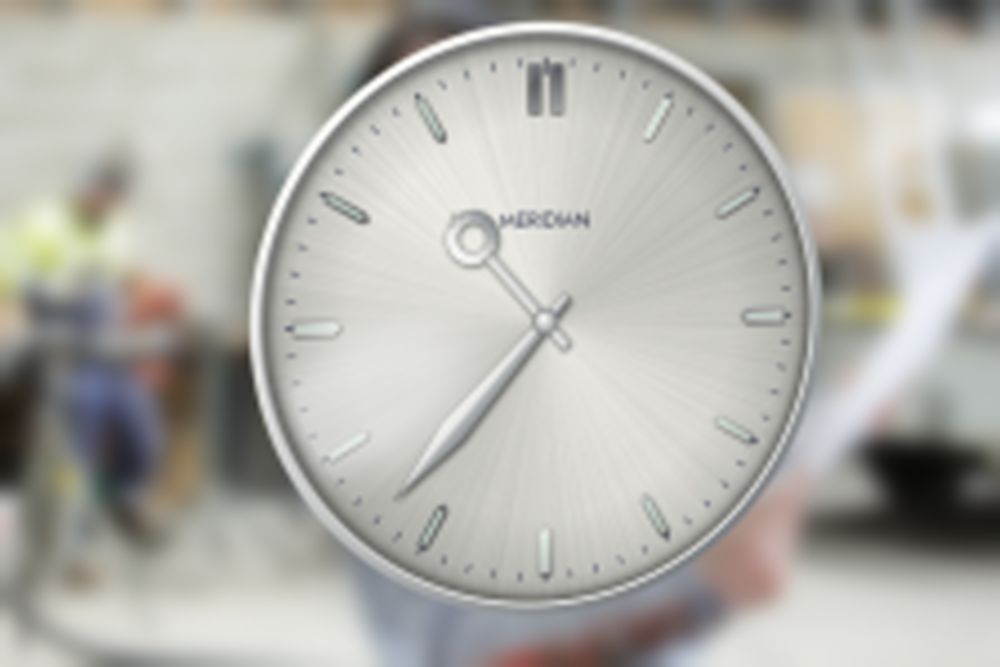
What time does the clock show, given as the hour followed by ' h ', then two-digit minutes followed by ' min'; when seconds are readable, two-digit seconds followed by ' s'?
10 h 37 min
